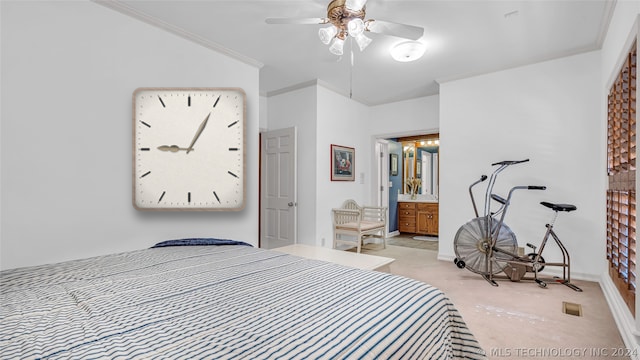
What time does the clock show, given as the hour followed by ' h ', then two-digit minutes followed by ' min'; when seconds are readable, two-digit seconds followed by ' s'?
9 h 05 min
